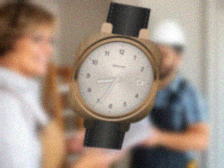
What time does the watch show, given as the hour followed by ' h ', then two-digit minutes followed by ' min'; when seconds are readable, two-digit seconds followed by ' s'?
8 h 34 min
